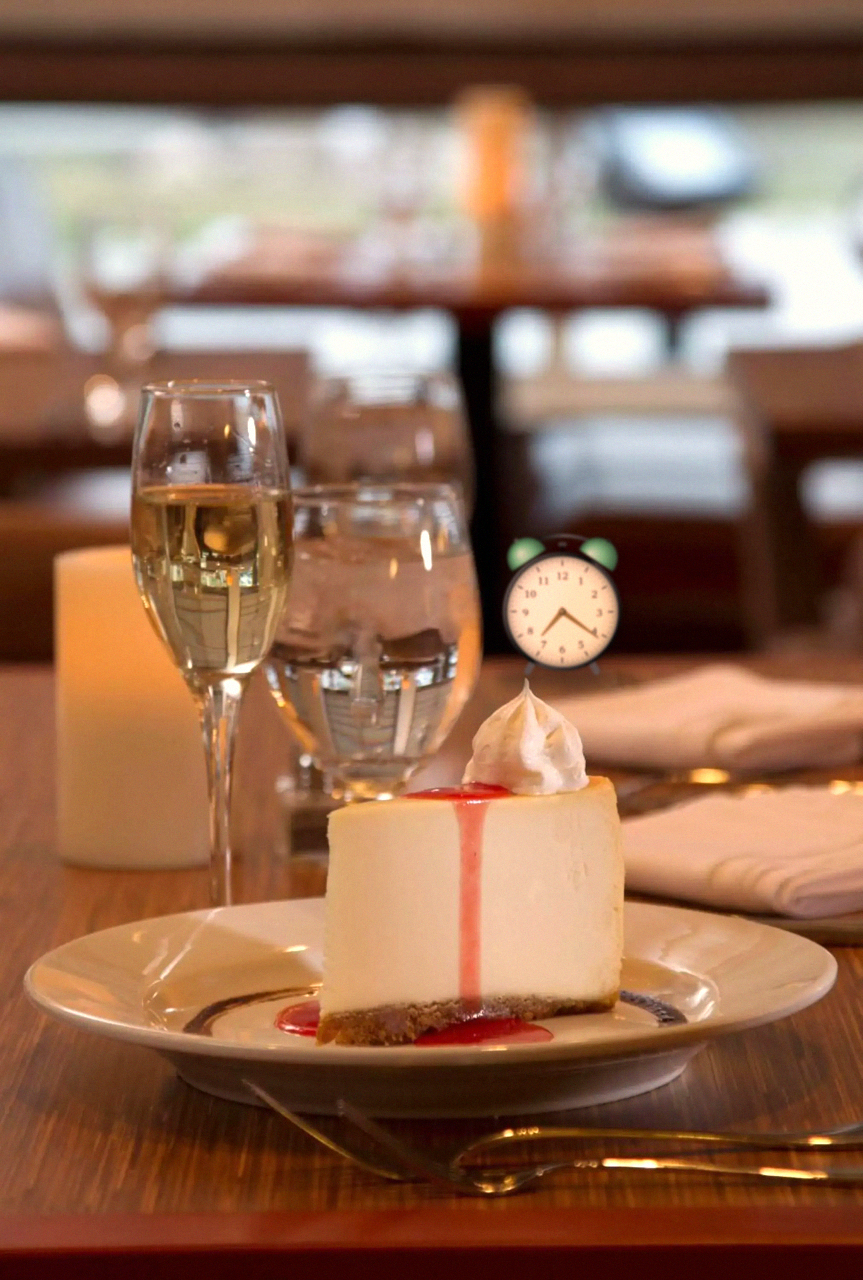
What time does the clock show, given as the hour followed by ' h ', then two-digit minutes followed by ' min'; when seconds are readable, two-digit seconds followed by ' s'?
7 h 21 min
